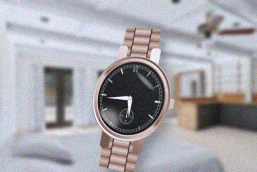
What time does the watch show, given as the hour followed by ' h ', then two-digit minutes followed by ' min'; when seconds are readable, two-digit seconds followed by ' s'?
5 h 44 min
